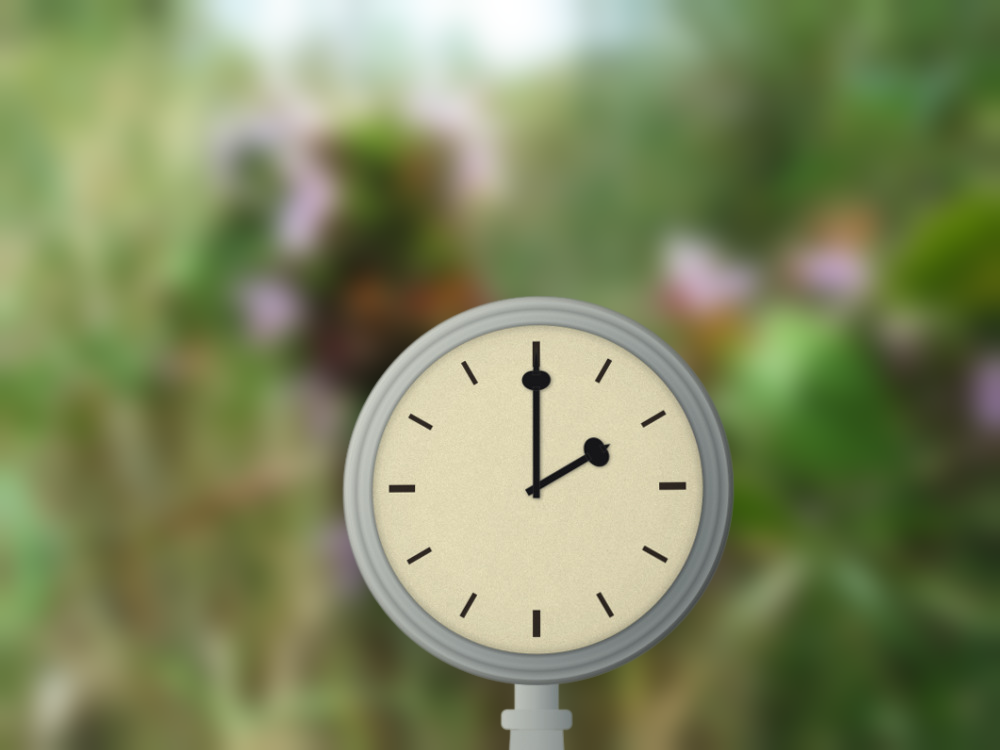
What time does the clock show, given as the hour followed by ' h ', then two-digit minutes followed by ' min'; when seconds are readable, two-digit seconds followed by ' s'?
2 h 00 min
